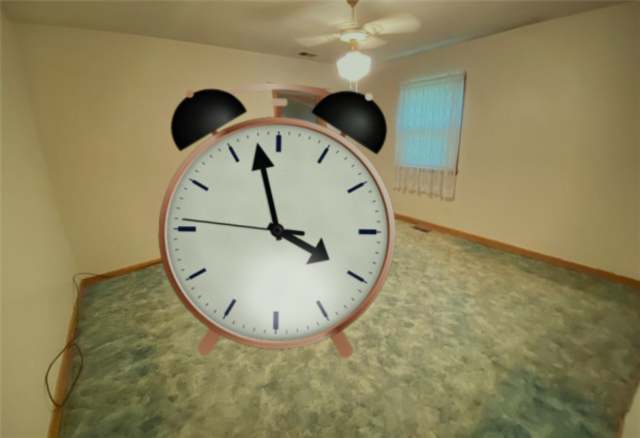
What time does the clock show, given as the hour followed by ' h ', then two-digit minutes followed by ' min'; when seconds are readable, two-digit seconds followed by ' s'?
3 h 57 min 46 s
